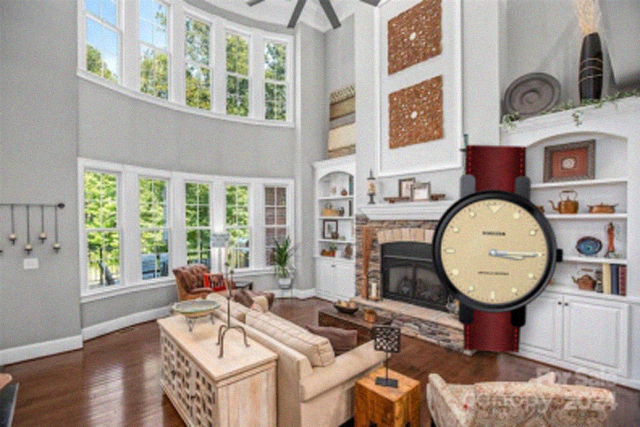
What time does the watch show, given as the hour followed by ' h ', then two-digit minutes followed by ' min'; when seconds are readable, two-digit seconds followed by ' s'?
3 h 15 min
